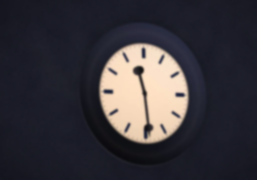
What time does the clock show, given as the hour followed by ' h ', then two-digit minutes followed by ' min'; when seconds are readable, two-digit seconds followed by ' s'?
11 h 29 min
